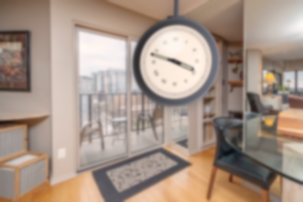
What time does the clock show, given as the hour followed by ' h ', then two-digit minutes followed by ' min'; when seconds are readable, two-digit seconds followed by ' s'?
3 h 48 min
